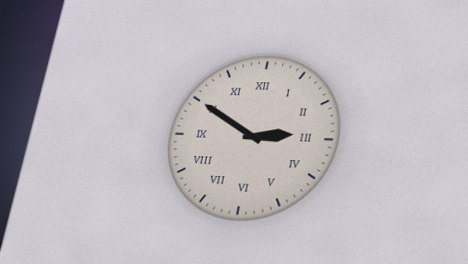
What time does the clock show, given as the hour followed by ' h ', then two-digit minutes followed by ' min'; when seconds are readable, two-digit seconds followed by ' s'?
2 h 50 min
